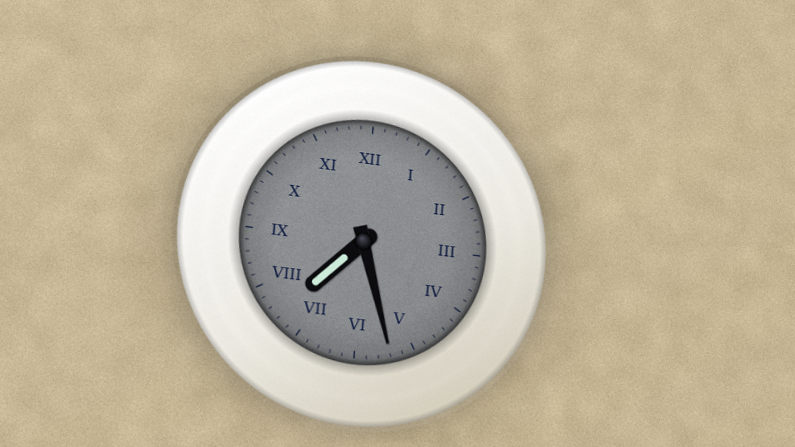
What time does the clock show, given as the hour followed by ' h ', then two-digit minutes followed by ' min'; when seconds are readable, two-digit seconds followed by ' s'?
7 h 27 min
